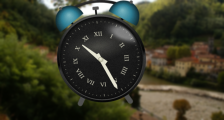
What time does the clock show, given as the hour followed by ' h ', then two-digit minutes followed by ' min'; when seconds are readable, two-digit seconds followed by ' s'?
10 h 26 min
